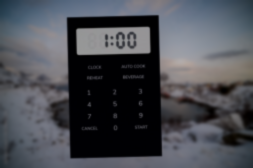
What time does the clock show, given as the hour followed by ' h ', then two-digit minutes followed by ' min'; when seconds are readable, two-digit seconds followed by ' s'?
1 h 00 min
